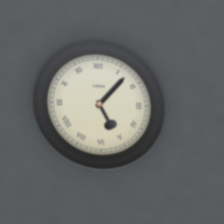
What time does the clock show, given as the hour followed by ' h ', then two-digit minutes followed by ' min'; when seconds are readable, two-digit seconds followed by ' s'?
5 h 07 min
